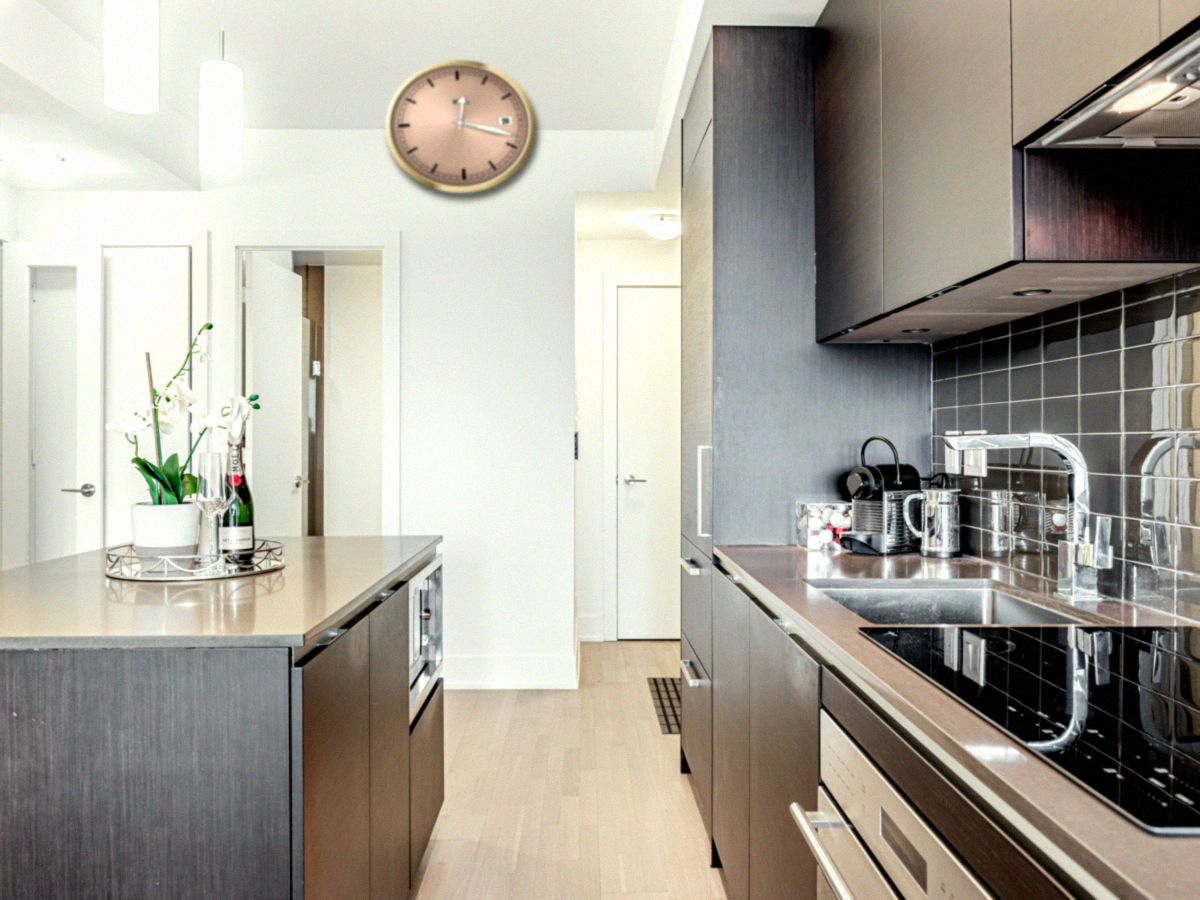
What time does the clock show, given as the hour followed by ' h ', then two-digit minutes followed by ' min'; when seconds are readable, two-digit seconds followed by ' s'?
12 h 18 min
